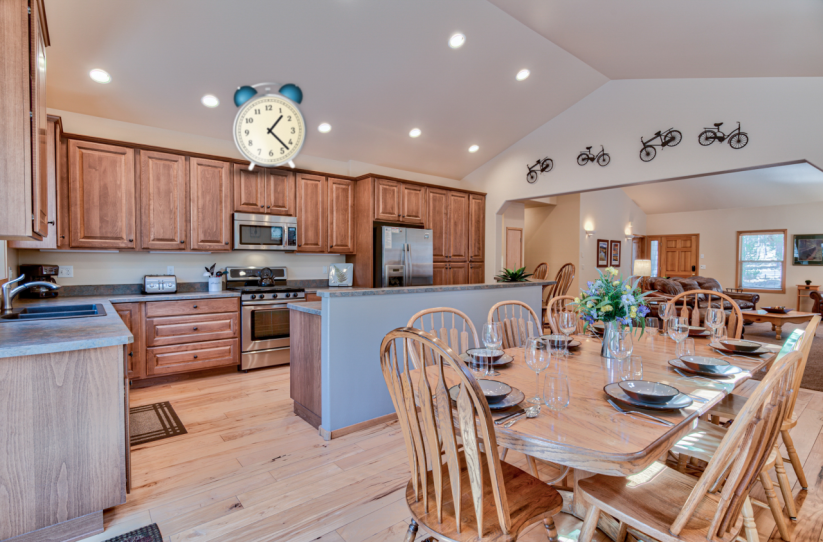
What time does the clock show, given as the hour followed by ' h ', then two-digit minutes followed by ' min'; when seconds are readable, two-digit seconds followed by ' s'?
1 h 23 min
